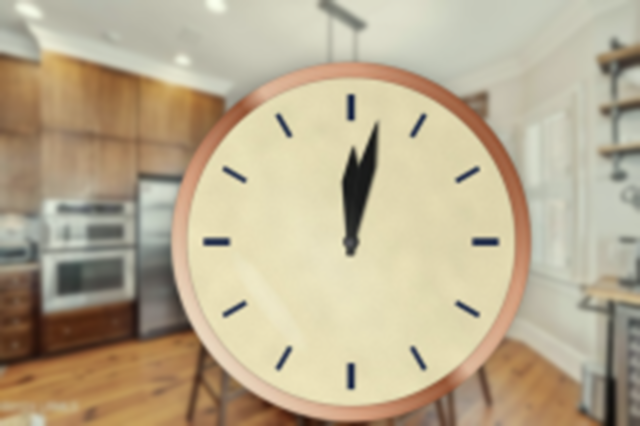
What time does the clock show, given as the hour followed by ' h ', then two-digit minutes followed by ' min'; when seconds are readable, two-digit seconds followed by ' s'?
12 h 02 min
